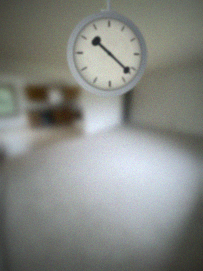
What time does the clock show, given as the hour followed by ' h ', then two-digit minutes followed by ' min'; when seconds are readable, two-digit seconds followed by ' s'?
10 h 22 min
